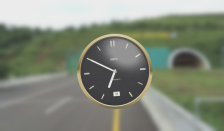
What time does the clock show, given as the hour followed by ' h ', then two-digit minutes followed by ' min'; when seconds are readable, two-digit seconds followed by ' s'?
6 h 50 min
